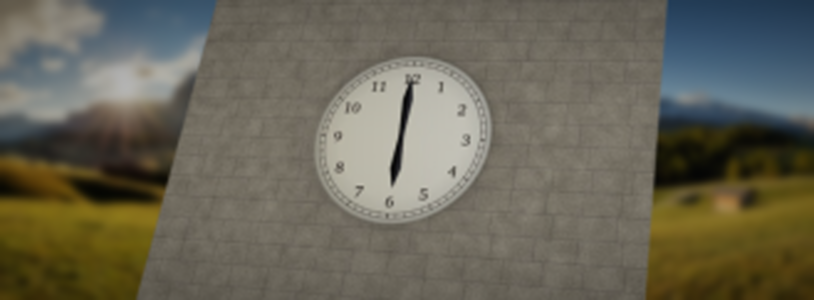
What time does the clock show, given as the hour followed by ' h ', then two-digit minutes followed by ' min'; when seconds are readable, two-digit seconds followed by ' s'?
6 h 00 min
